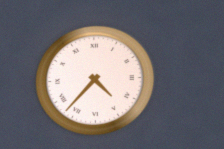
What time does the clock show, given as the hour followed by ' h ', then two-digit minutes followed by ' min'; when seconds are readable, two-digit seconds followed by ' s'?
4 h 37 min
